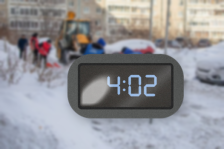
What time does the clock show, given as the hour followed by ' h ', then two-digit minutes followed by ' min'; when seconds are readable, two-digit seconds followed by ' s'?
4 h 02 min
